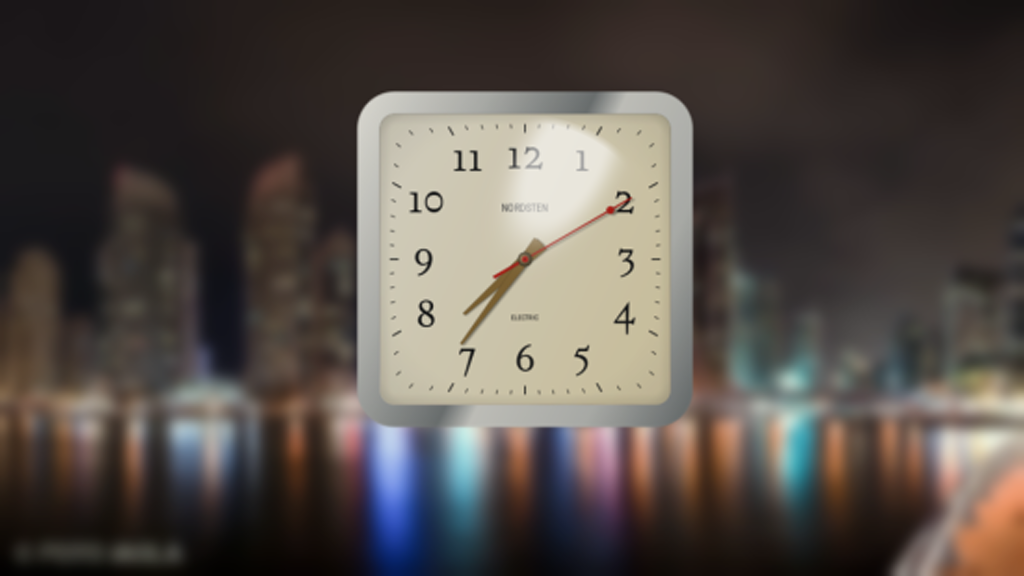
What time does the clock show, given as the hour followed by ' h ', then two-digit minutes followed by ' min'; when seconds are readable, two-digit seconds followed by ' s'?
7 h 36 min 10 s
